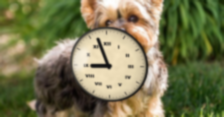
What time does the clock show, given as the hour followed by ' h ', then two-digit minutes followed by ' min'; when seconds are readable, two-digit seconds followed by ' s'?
8 h 57 min
